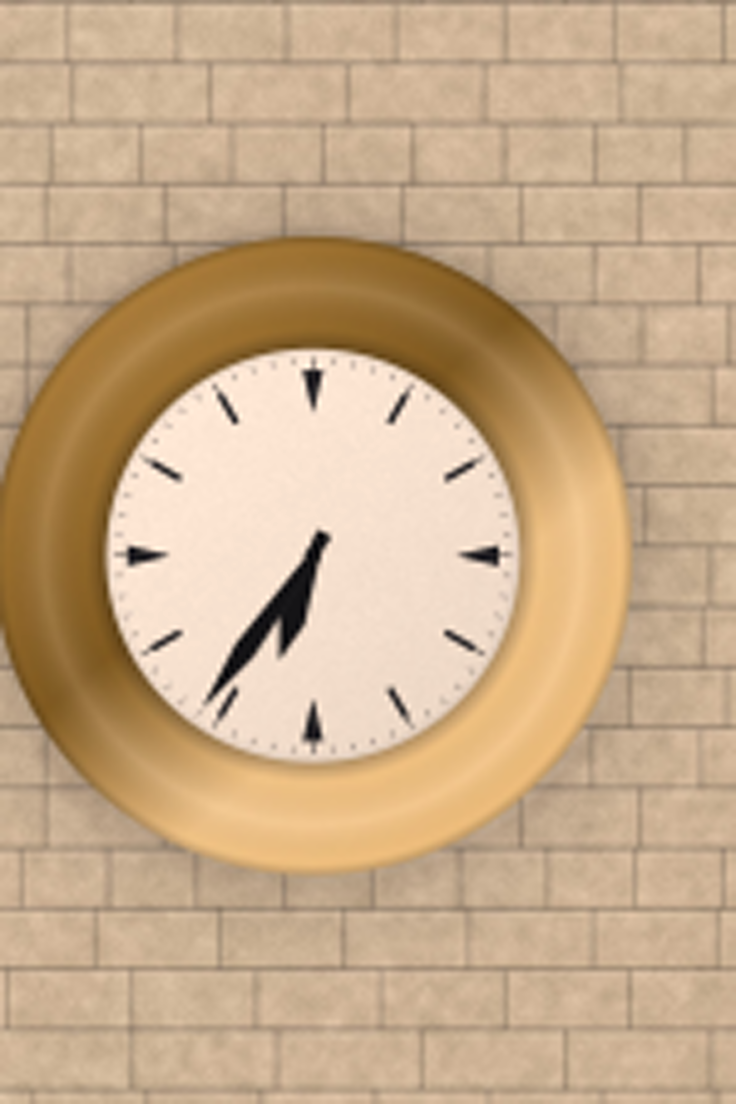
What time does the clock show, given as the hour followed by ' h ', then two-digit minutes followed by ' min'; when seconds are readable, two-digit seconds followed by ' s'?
6 h 36 min
